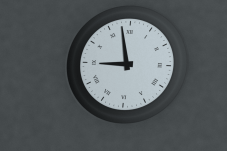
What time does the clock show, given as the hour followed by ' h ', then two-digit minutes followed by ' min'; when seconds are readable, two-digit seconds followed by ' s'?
8 h 58 min
